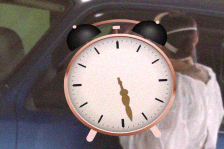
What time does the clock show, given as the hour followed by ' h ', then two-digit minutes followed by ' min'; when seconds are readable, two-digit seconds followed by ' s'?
5 h 28 min
